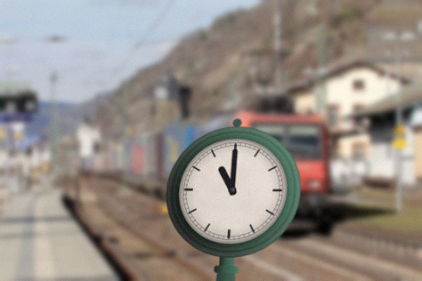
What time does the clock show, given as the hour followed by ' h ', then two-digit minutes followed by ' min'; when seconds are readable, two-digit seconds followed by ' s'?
11 h 00 min
